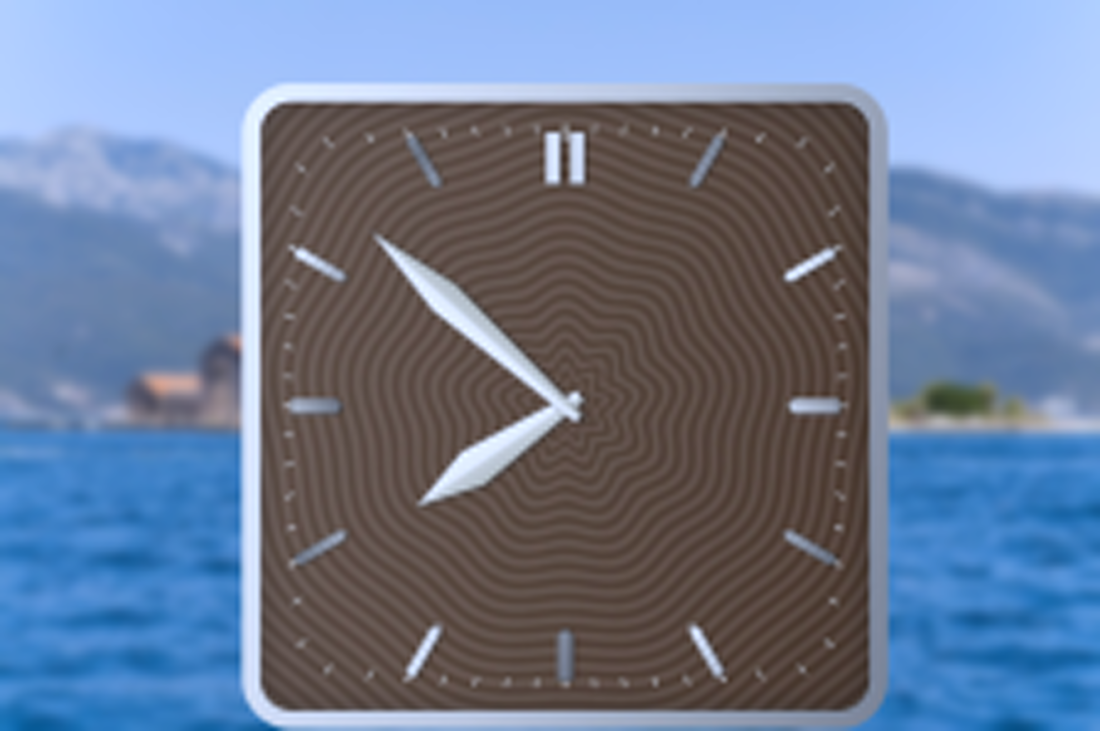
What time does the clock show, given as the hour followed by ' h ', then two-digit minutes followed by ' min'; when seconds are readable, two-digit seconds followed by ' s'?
7 h 52 min
